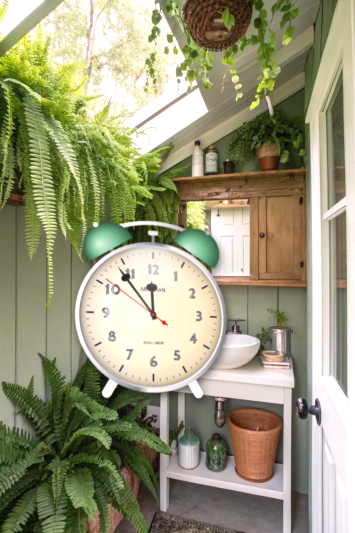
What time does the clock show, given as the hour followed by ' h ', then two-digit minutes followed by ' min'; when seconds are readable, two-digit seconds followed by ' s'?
11 h 53 min 51 s
